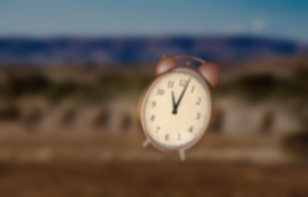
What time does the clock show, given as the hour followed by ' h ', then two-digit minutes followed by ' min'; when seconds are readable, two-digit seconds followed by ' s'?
11 h 02 min
